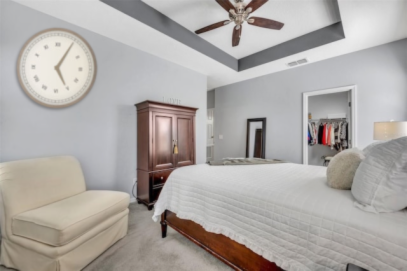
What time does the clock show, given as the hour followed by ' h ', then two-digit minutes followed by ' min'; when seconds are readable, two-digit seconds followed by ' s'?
5 h 05 min
